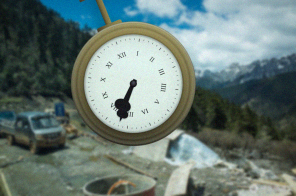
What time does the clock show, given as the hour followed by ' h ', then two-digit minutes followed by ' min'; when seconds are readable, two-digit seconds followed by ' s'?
7 h 37 min
